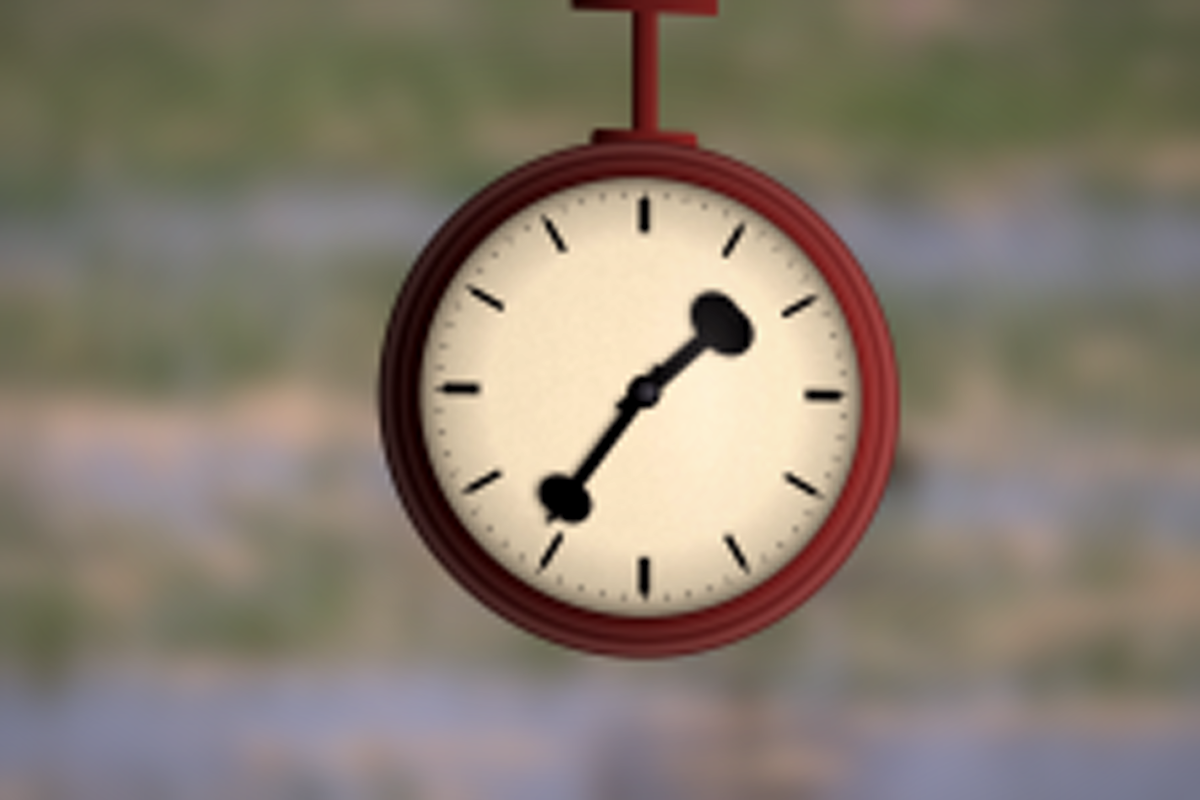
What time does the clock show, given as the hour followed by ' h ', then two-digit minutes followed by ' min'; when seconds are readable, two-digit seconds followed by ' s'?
1 h 36 min
